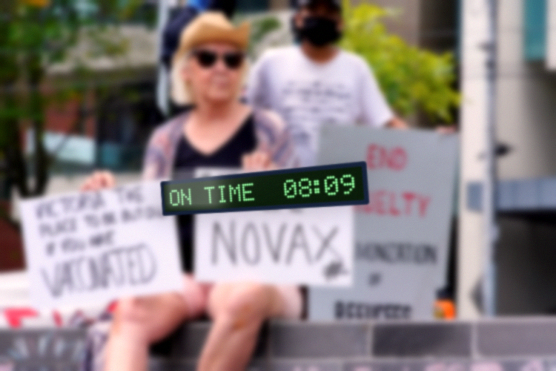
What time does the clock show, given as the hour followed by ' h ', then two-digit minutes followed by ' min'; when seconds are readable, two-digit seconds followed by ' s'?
8 h 09 min
